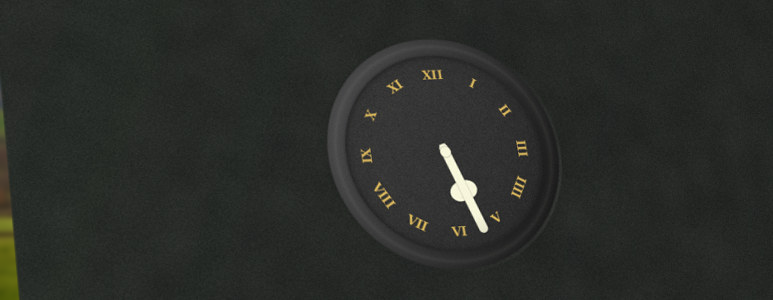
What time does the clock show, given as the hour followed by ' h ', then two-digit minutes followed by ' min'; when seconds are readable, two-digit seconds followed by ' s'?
5 h 27 min
